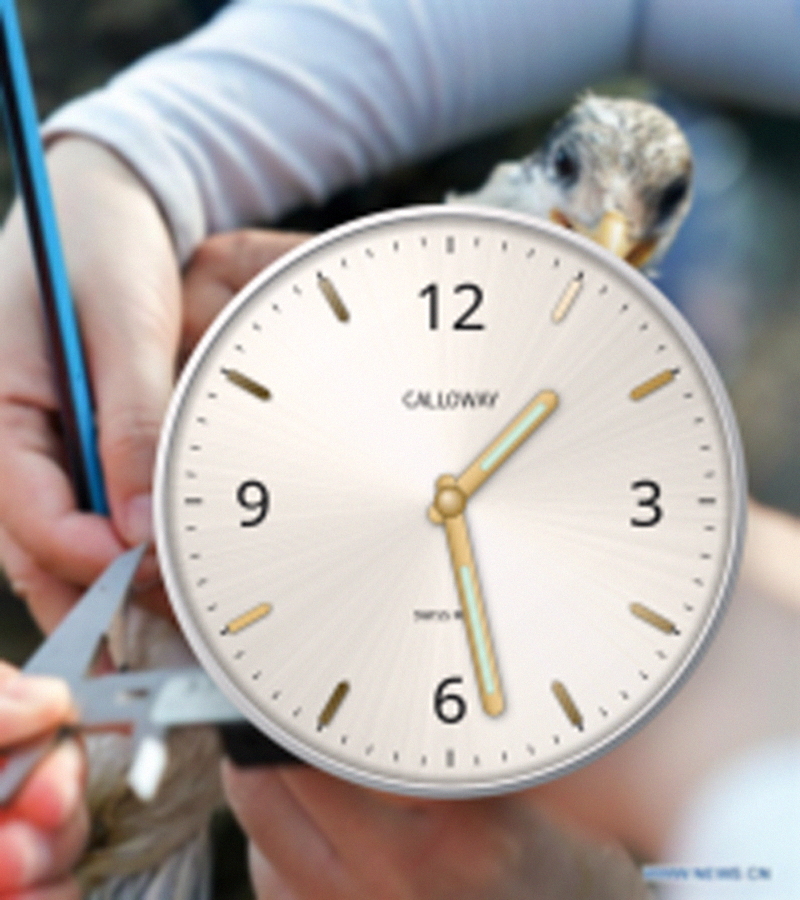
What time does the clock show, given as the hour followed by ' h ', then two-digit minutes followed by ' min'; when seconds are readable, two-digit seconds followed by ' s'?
1 h 28 min
